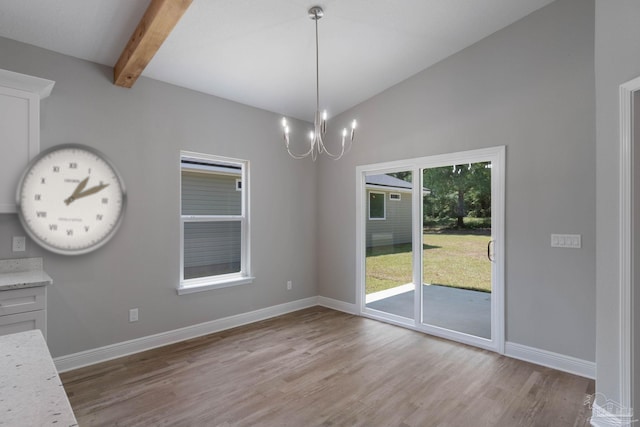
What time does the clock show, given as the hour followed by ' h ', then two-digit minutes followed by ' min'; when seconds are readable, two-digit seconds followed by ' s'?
1 h 11 min
